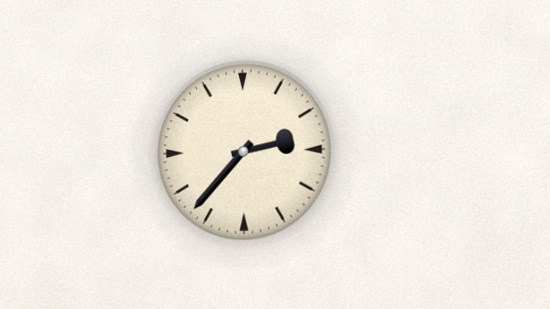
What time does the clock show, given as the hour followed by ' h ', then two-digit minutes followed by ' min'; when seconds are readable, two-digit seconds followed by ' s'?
2 h 37 min
